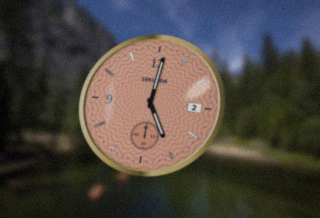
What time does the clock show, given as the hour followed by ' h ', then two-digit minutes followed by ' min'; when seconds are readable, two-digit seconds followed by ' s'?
5 h 01 min
